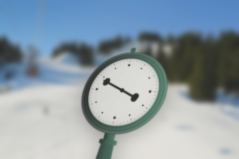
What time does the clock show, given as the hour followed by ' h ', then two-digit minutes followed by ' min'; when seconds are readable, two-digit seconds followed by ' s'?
3 h 49 min
